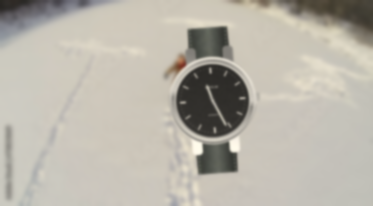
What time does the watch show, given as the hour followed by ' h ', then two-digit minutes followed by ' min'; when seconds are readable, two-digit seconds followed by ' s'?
11 h 26 min
